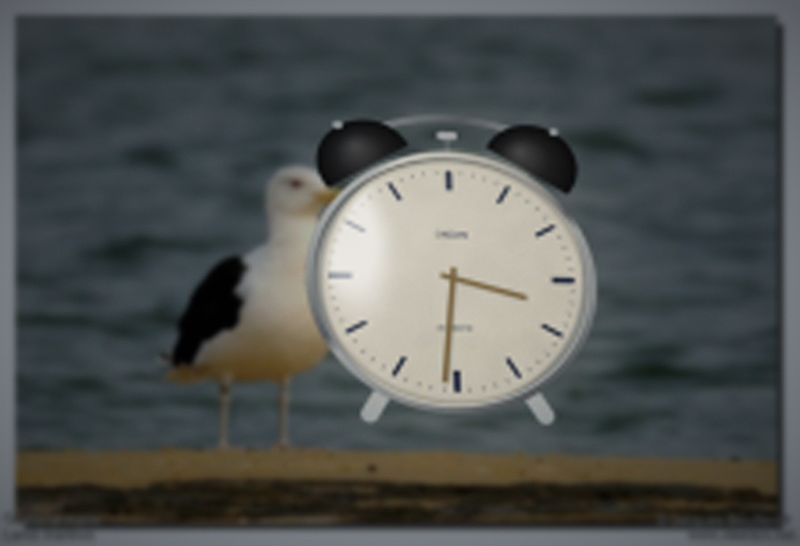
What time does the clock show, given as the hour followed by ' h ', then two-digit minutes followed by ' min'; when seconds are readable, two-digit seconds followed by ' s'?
3 h 31 min
